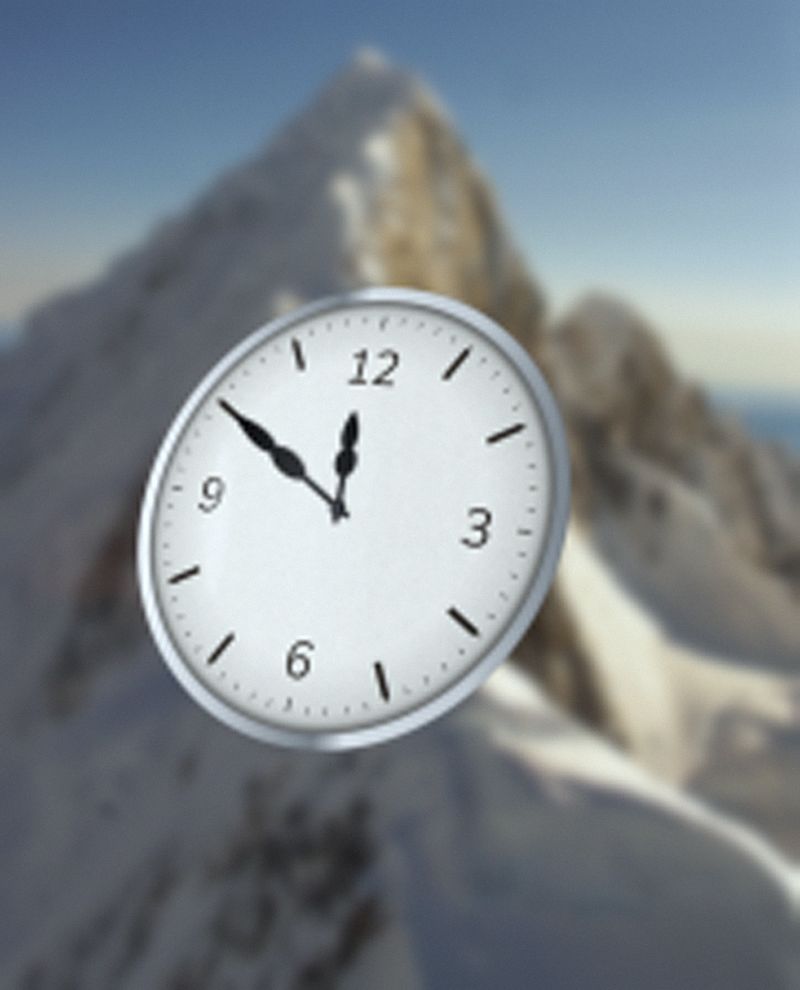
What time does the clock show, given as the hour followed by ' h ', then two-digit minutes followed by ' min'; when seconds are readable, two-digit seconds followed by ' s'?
11 h 50 min
